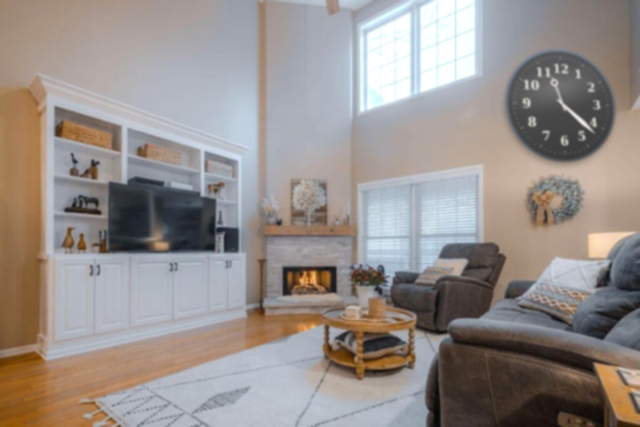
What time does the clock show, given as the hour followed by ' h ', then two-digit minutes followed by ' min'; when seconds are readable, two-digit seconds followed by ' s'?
11 h 22 min
